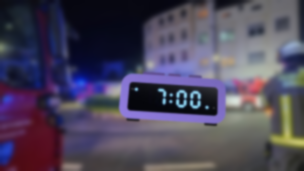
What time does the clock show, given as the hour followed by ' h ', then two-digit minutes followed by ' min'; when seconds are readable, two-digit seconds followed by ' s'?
7 h 00 min
